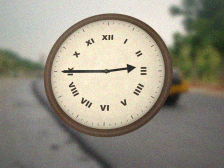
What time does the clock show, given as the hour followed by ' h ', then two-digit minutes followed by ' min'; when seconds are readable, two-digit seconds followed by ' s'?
2 h 45 min
